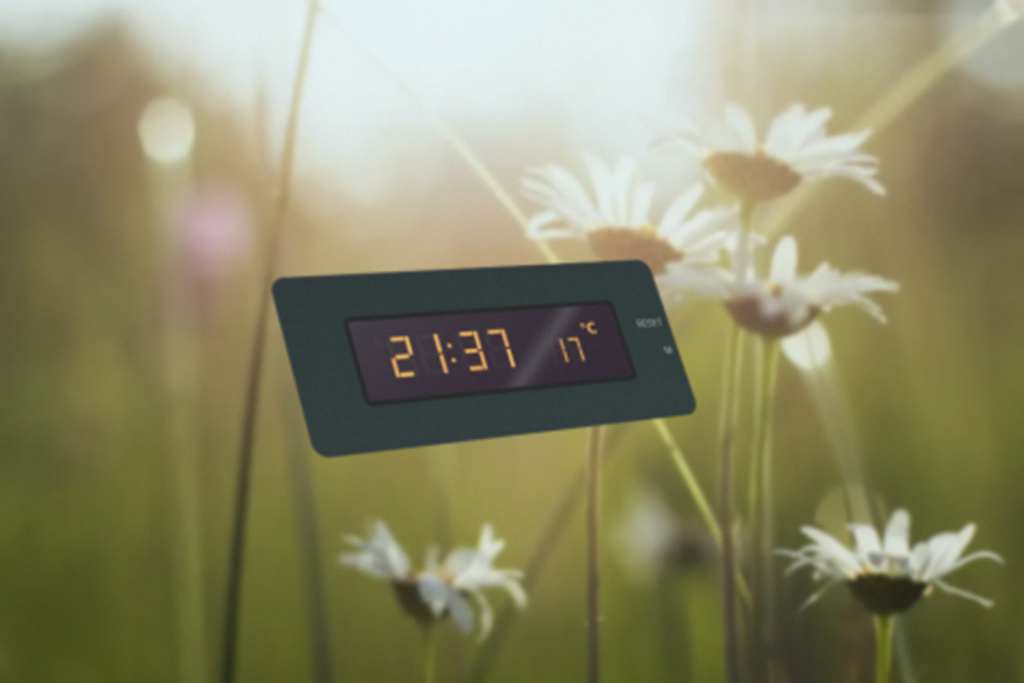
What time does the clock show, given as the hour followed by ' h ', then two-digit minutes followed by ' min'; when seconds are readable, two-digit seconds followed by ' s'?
21 h 37 min
